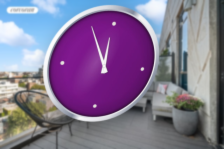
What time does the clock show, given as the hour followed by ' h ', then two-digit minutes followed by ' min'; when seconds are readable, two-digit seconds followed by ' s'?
11 h 55 min
